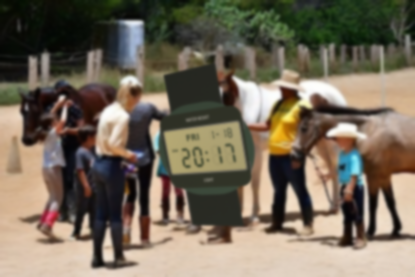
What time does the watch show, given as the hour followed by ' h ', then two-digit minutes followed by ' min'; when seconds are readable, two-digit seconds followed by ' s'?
20 h 17 min
